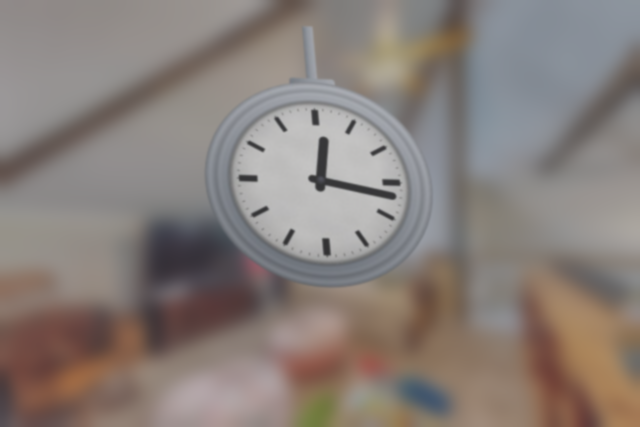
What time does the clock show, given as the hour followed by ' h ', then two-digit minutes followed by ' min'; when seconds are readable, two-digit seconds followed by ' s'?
12 h 17 min
